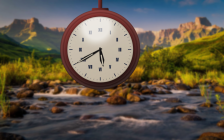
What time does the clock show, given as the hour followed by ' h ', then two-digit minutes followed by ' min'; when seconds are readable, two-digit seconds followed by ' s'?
5 h 40 min
